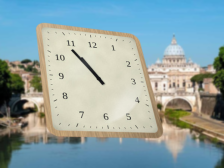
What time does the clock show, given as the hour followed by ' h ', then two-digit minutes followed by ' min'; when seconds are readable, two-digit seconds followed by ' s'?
10 h 54 min
